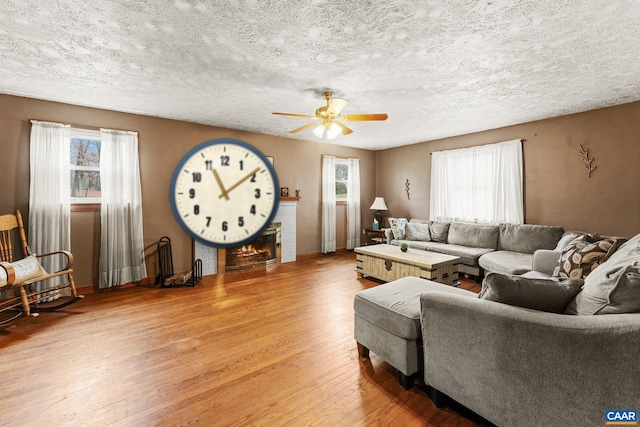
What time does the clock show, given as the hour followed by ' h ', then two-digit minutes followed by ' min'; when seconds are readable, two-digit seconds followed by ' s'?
11 h 09 min
